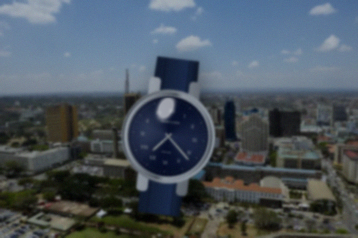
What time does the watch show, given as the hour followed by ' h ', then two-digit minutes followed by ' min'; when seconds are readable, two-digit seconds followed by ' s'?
7 h 22 min
